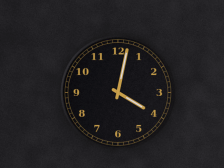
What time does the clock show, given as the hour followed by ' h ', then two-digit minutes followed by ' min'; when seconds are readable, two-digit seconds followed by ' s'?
4 h 02 min
